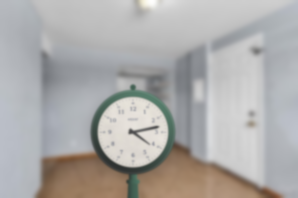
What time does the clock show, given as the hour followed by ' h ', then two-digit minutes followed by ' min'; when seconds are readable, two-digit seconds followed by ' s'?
4 h 13 min
